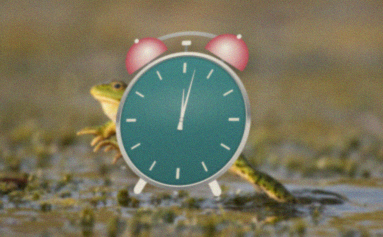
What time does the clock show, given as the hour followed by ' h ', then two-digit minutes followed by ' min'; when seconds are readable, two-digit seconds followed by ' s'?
12 h 02 min
